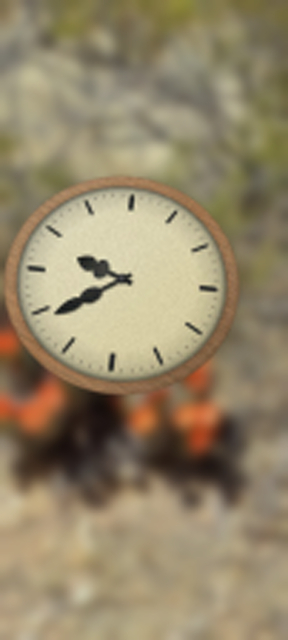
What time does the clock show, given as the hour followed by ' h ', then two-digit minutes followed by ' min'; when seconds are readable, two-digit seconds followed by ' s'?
9 h 39 min
